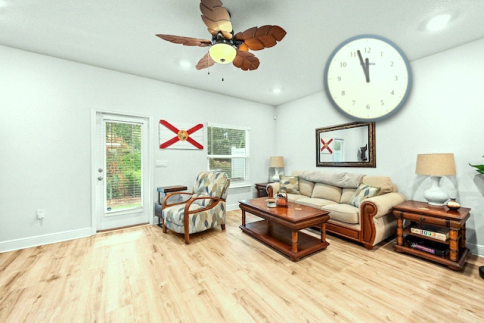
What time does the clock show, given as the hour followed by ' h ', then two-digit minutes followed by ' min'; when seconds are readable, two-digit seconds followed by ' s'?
11 h 57 min
